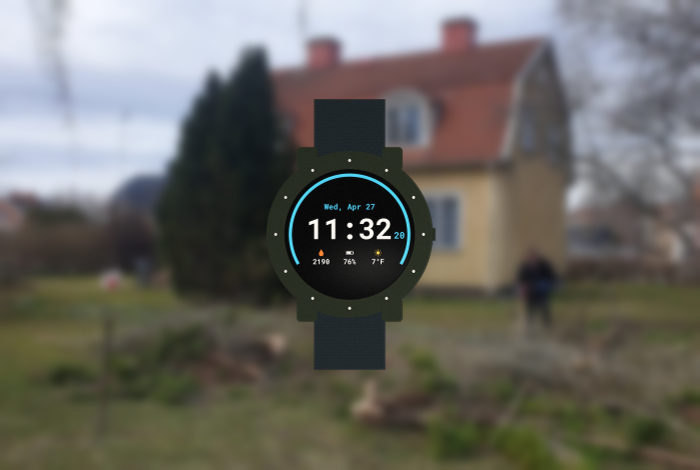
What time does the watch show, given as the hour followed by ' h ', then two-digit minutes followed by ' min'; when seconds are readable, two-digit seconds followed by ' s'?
11 h 32 min 20 s
